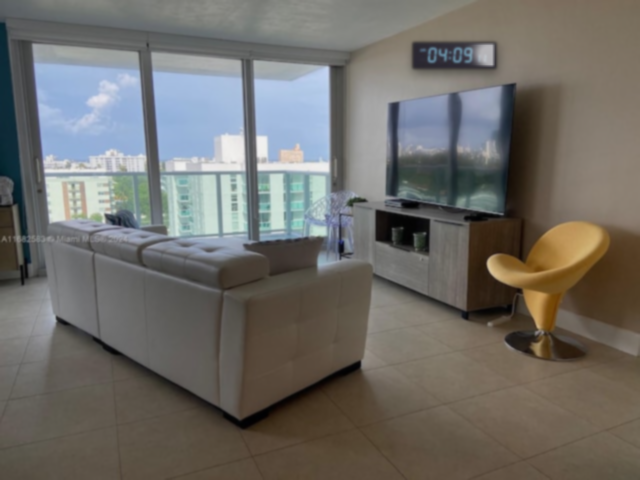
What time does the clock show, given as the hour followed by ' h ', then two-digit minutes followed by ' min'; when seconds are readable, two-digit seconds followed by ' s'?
4 h 09 min
